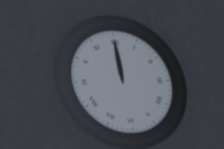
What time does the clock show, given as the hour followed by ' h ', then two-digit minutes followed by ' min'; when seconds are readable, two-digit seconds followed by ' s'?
12 h 00 min
